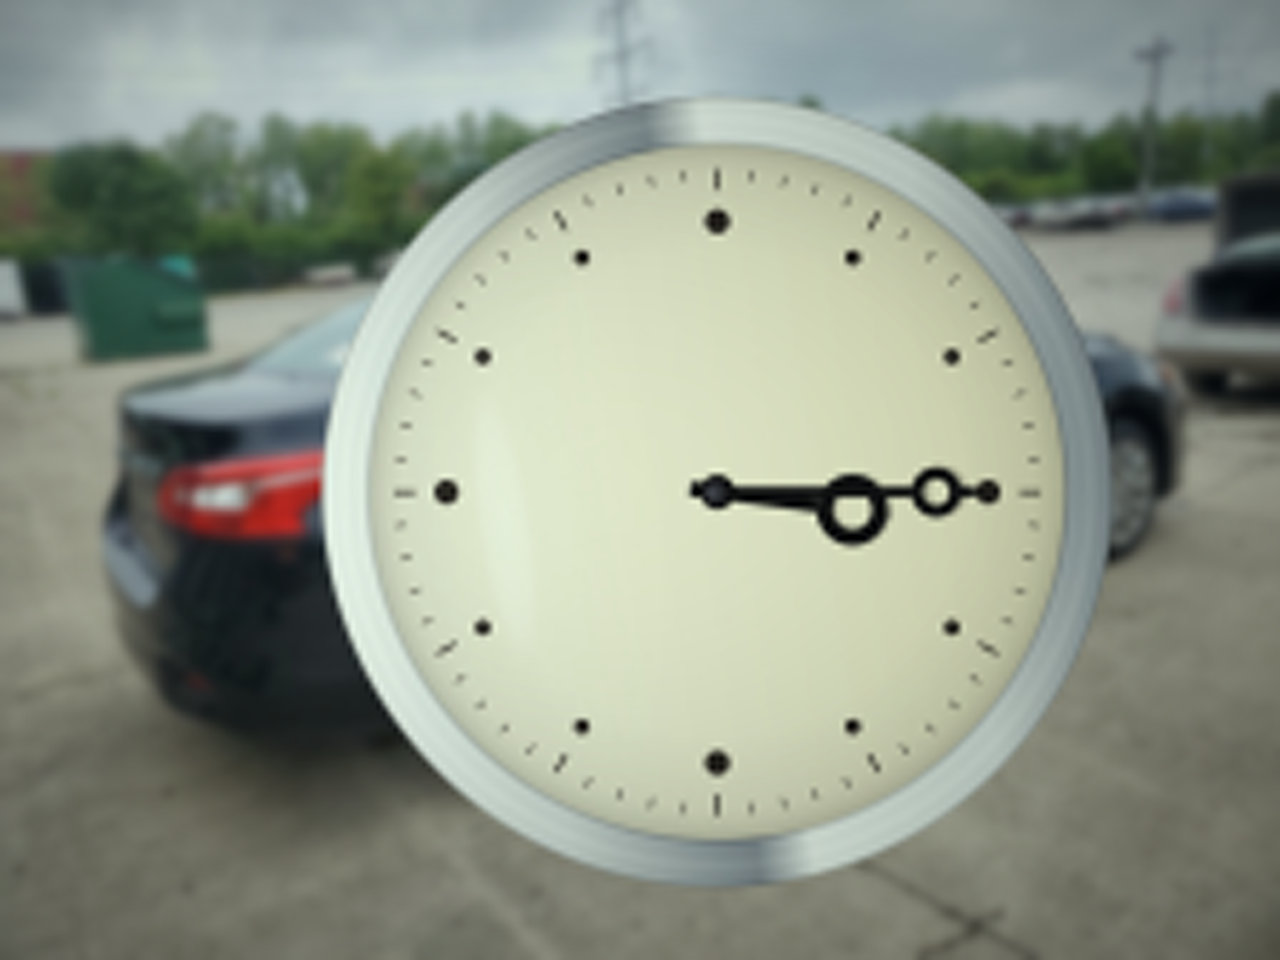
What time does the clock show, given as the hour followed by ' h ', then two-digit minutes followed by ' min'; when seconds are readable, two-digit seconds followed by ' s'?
3 h 15 min
